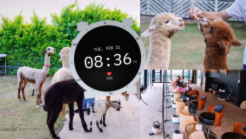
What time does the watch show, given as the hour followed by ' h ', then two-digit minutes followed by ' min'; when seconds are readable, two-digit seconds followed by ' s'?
8 h 36 min
